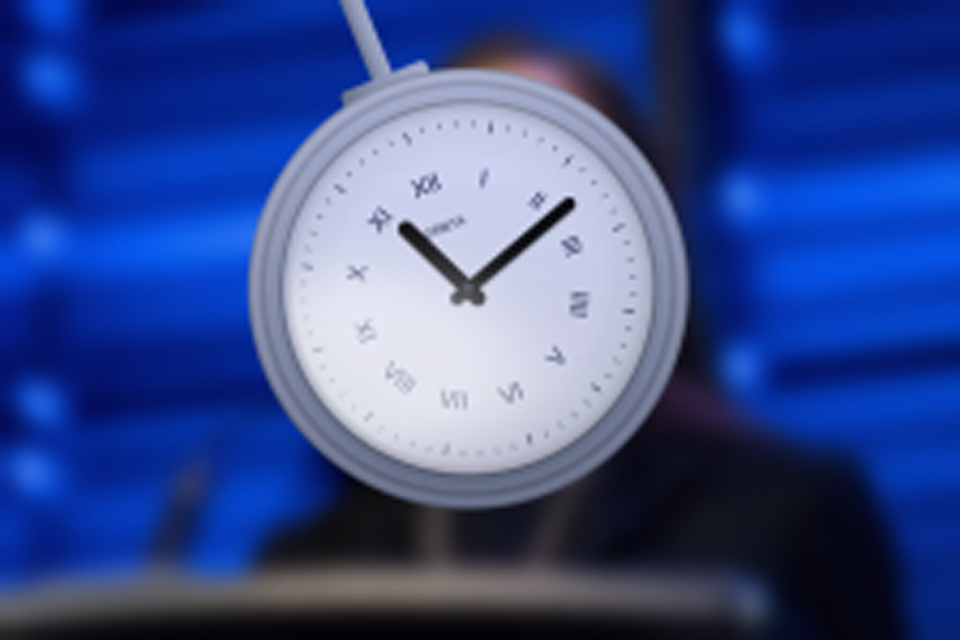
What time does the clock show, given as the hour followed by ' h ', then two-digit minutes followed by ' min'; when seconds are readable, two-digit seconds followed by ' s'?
11 h 12 min
